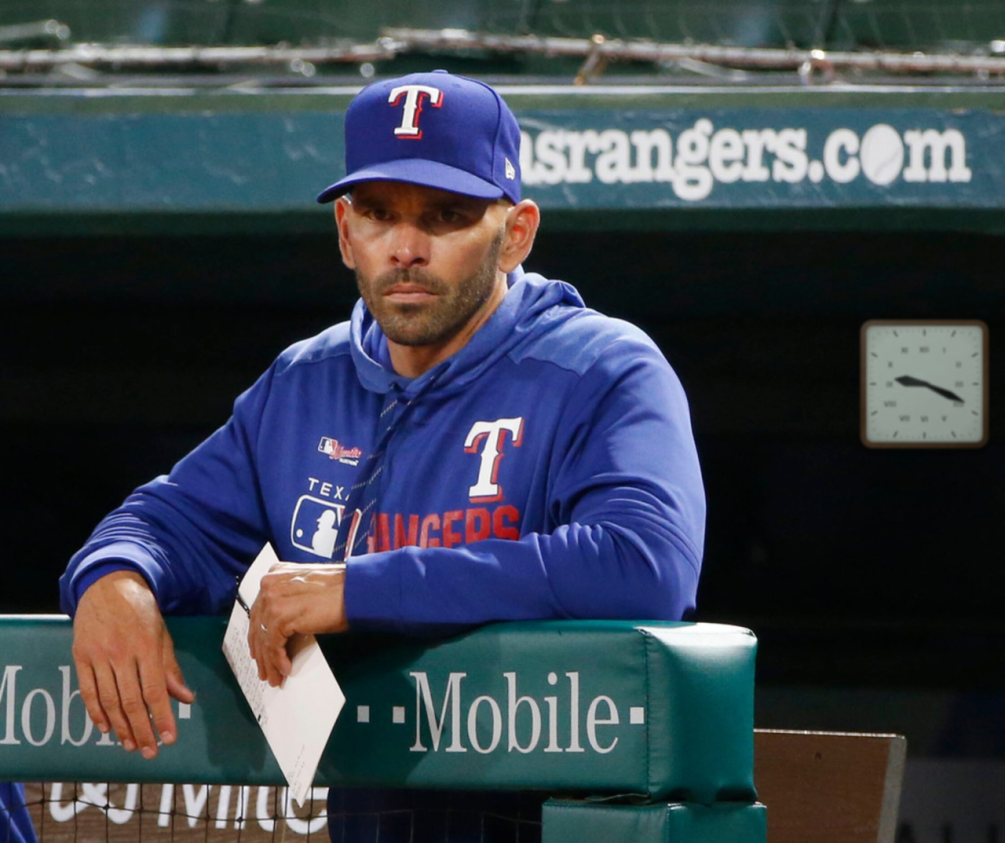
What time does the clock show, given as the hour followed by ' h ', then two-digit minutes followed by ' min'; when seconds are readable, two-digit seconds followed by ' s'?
9 h 19 min
